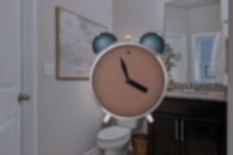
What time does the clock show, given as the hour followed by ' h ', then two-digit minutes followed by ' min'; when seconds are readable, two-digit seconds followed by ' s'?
3 h 57 min
